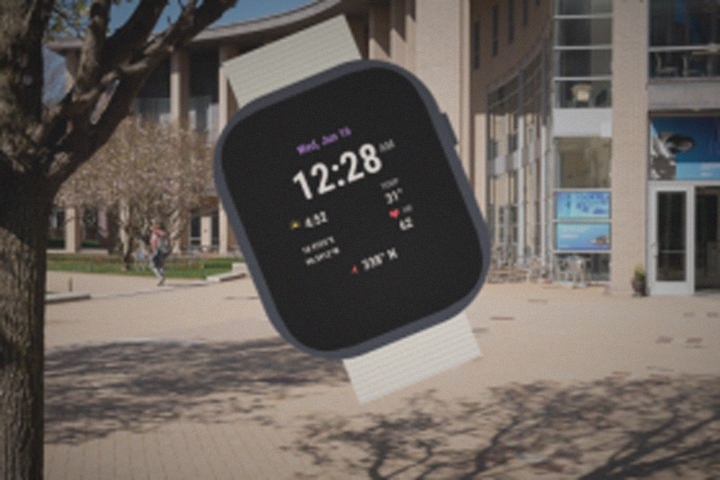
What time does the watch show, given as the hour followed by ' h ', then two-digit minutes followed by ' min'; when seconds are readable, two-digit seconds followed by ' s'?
12 h 28 min
